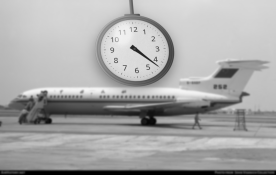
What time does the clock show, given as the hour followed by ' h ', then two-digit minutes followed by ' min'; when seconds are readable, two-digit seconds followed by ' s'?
4 h 22 min
